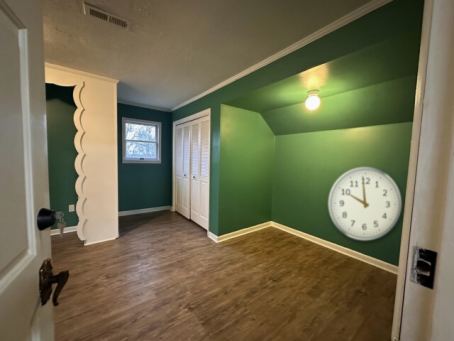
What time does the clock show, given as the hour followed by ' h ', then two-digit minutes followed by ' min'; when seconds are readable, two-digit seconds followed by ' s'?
9 h 59 min
